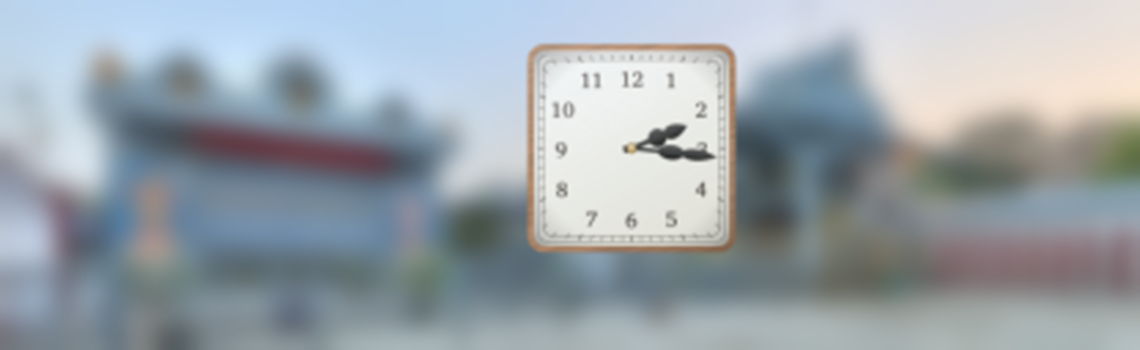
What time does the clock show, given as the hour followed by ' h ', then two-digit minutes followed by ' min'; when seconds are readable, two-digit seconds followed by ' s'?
2 h 16 min
